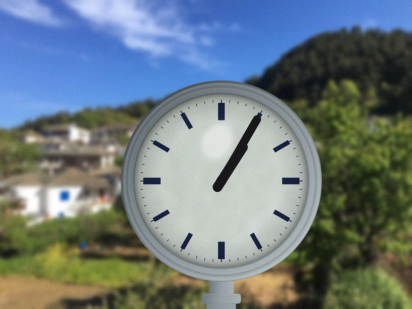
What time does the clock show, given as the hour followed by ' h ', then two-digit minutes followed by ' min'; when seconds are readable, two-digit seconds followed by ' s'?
1 h 05 min
